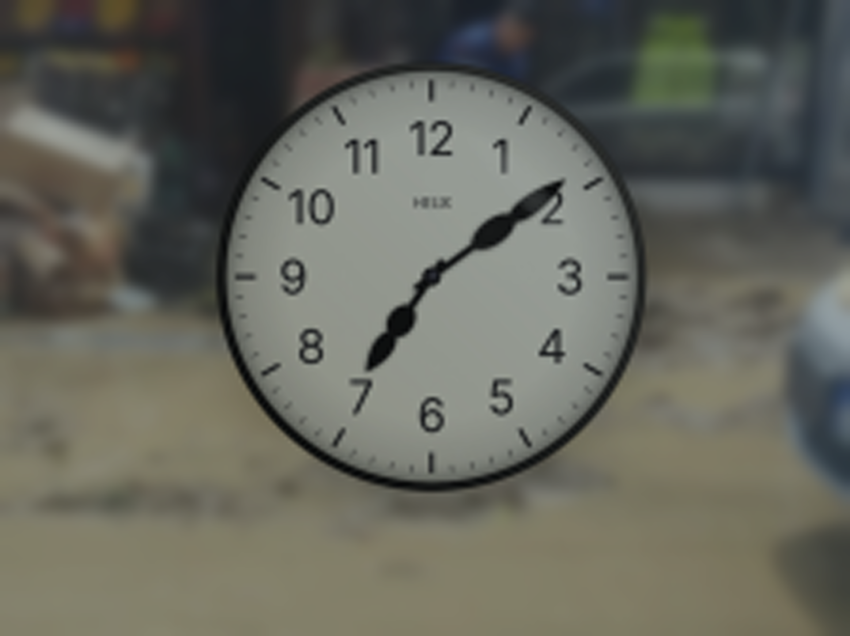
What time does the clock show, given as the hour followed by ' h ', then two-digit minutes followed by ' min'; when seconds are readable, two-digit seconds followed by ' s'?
7 h 09 min
